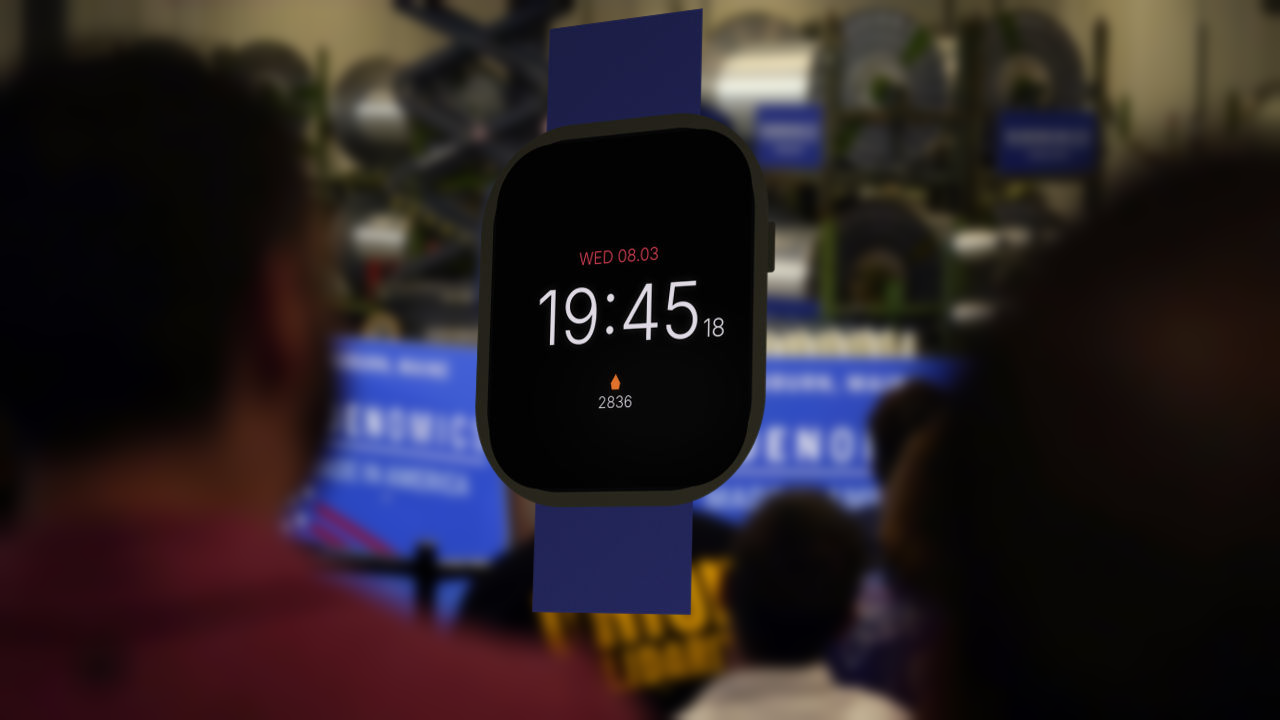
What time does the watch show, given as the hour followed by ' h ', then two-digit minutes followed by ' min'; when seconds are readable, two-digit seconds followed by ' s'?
19 h 45 min 18 s
